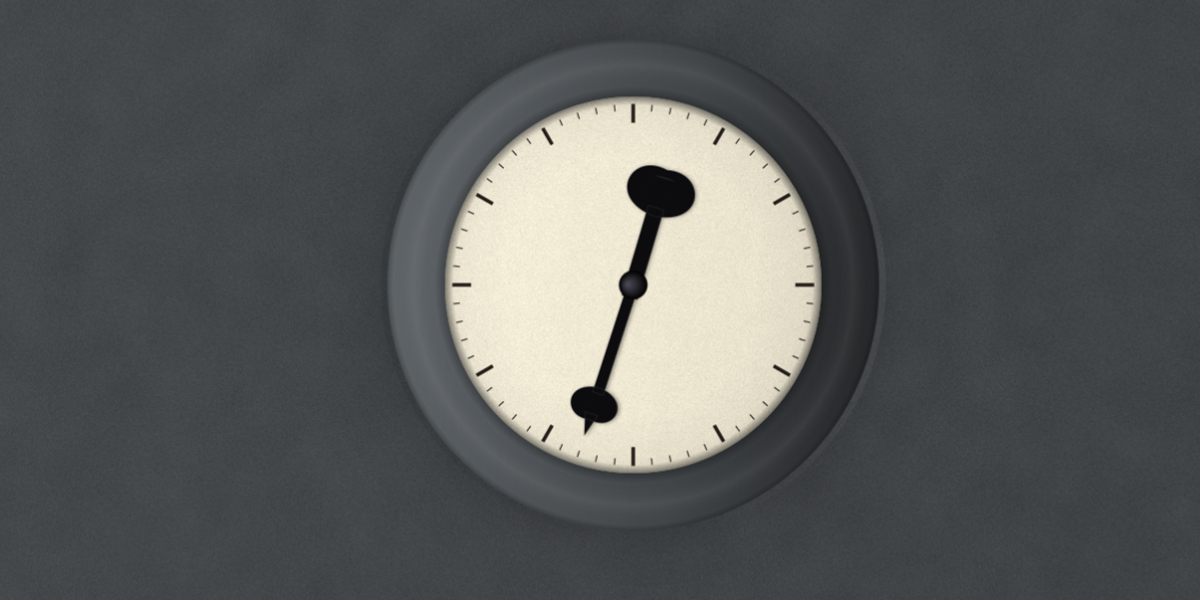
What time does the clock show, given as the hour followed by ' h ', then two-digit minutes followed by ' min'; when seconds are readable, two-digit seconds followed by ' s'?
12 h 33 min
